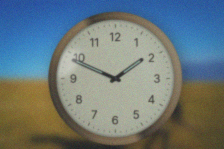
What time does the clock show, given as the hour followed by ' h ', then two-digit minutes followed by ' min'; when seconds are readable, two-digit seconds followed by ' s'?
1 h 49 min
